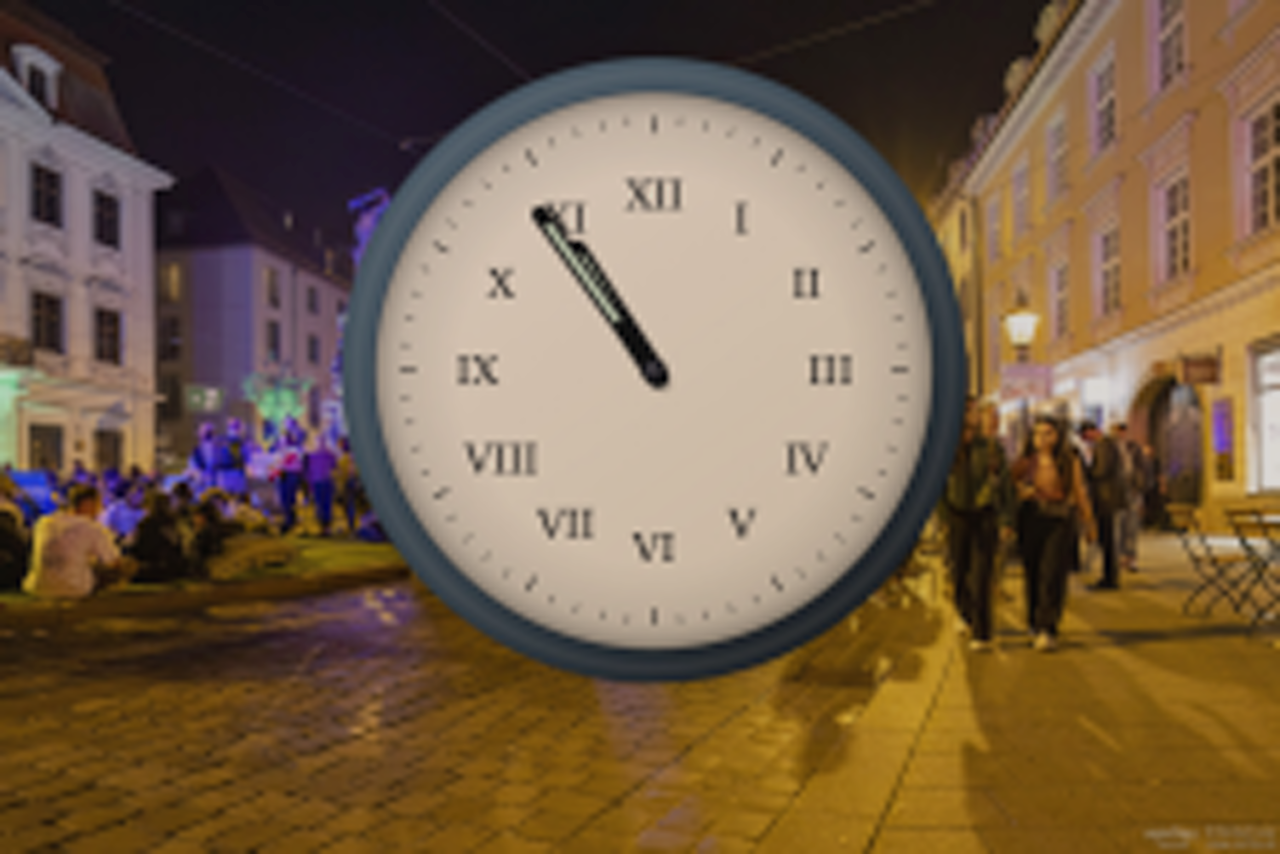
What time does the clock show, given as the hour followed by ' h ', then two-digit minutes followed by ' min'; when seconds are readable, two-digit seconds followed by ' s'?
10 h 54 min
